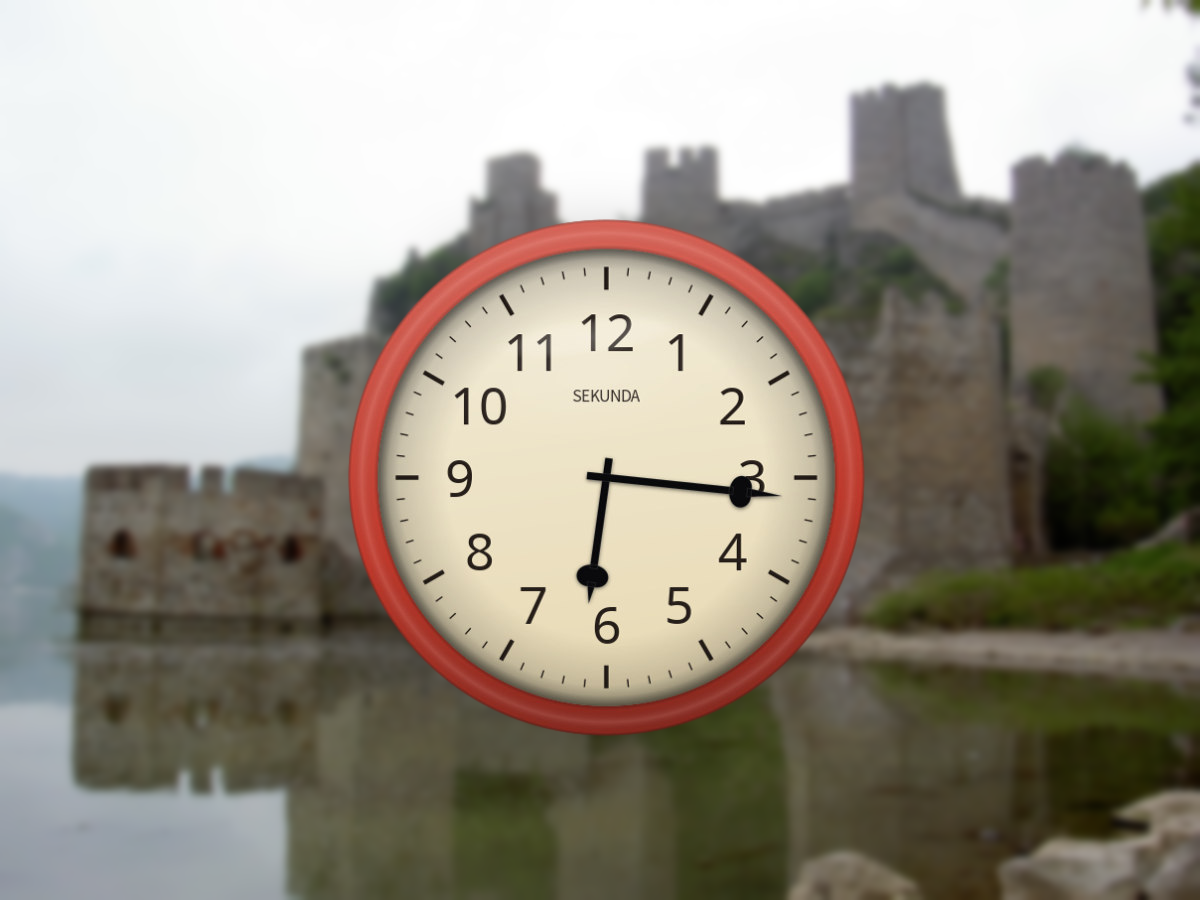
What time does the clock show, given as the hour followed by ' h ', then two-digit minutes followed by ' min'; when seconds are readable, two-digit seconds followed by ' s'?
6 h 16 min
